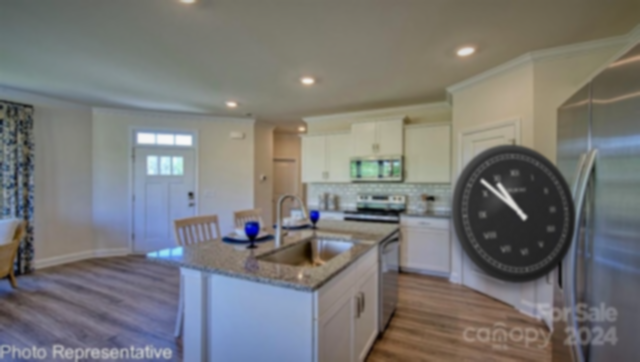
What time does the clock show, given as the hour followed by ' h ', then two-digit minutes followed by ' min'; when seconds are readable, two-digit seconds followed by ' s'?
10 h 52 min
